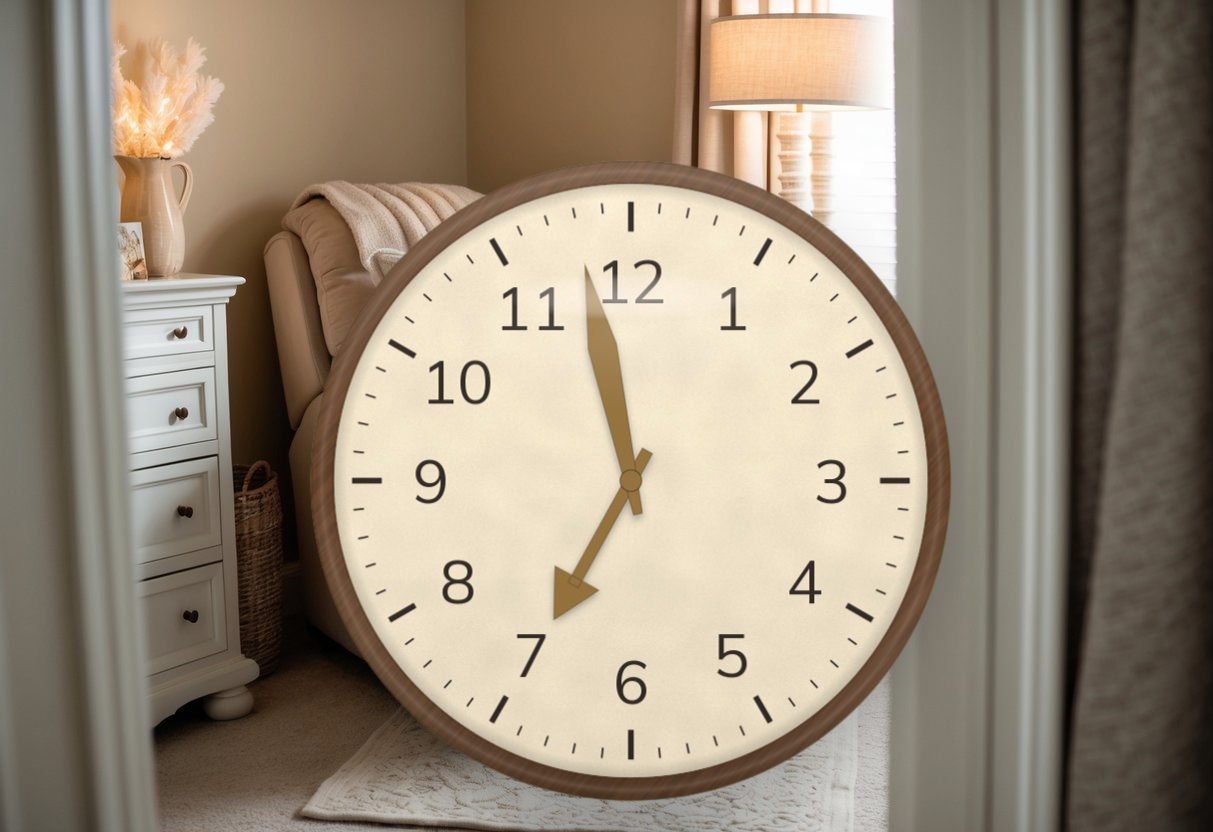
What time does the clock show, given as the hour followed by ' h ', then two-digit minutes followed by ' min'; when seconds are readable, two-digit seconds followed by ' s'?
6 h 58 min
